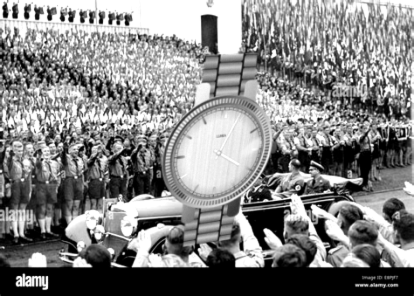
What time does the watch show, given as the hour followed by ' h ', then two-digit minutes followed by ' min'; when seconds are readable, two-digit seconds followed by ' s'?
4 h 04 min
